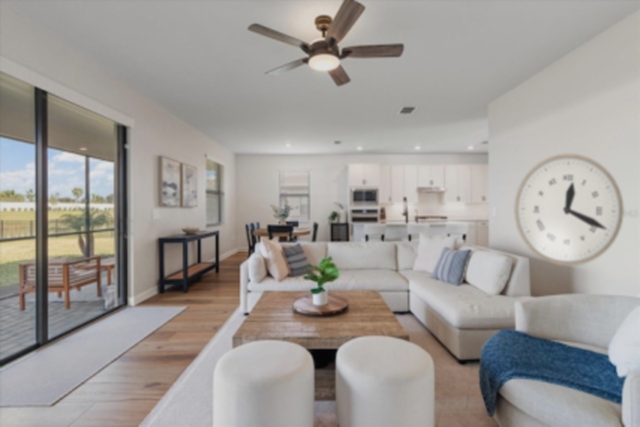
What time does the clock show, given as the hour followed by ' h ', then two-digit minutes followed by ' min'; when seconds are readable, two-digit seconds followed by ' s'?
12 h 19 min
